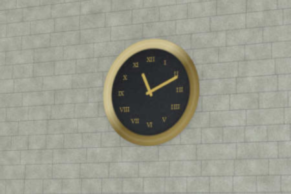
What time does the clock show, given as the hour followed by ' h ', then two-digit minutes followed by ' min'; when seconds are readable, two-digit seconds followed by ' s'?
11 h 11 min
